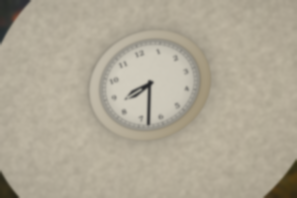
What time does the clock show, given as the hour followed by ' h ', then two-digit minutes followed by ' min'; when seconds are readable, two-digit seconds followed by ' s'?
8 h 33 min
